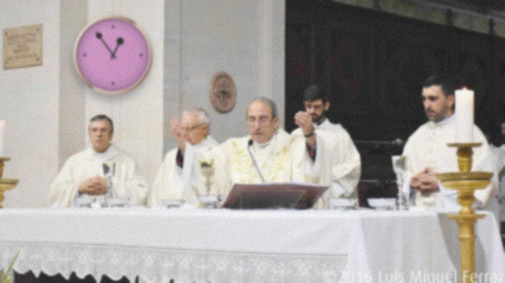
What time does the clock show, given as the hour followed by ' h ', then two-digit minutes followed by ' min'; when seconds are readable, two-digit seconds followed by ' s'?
12 h 54 min
